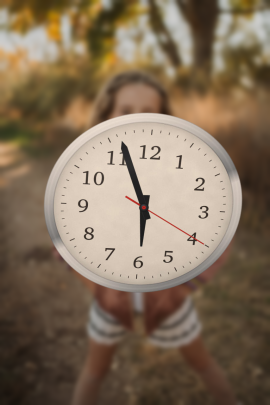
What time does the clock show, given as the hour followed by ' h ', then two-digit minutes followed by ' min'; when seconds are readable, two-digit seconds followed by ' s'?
5 h 56 min 20 s
